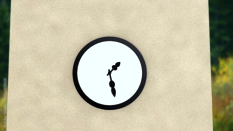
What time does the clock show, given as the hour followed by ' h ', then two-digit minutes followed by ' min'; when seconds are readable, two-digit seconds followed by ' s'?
1 h 28 min
